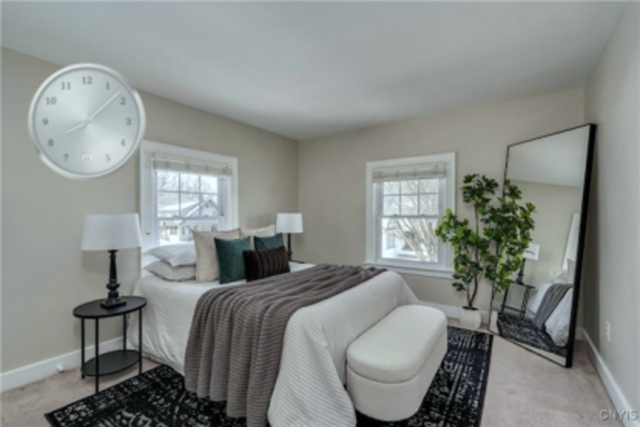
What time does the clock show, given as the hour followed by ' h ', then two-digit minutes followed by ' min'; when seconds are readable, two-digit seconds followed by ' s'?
8 h 08 min
